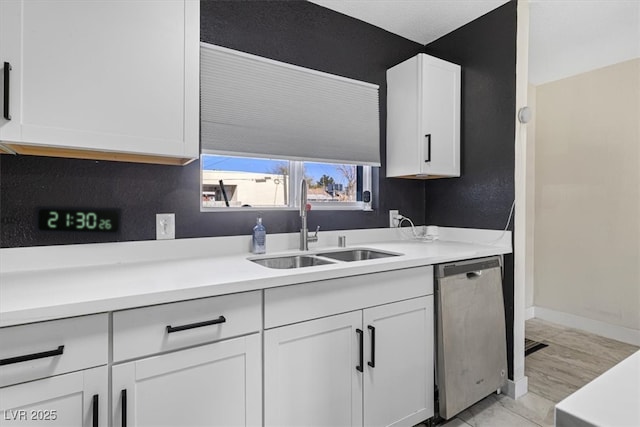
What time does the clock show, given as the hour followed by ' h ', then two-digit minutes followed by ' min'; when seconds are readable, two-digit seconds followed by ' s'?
21 h 30 min
